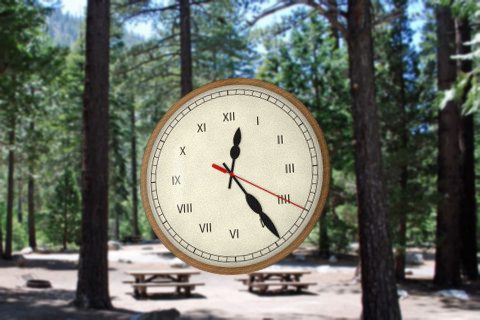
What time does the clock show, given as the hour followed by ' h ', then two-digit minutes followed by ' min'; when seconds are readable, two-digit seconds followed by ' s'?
12 h 24 min 20 s
